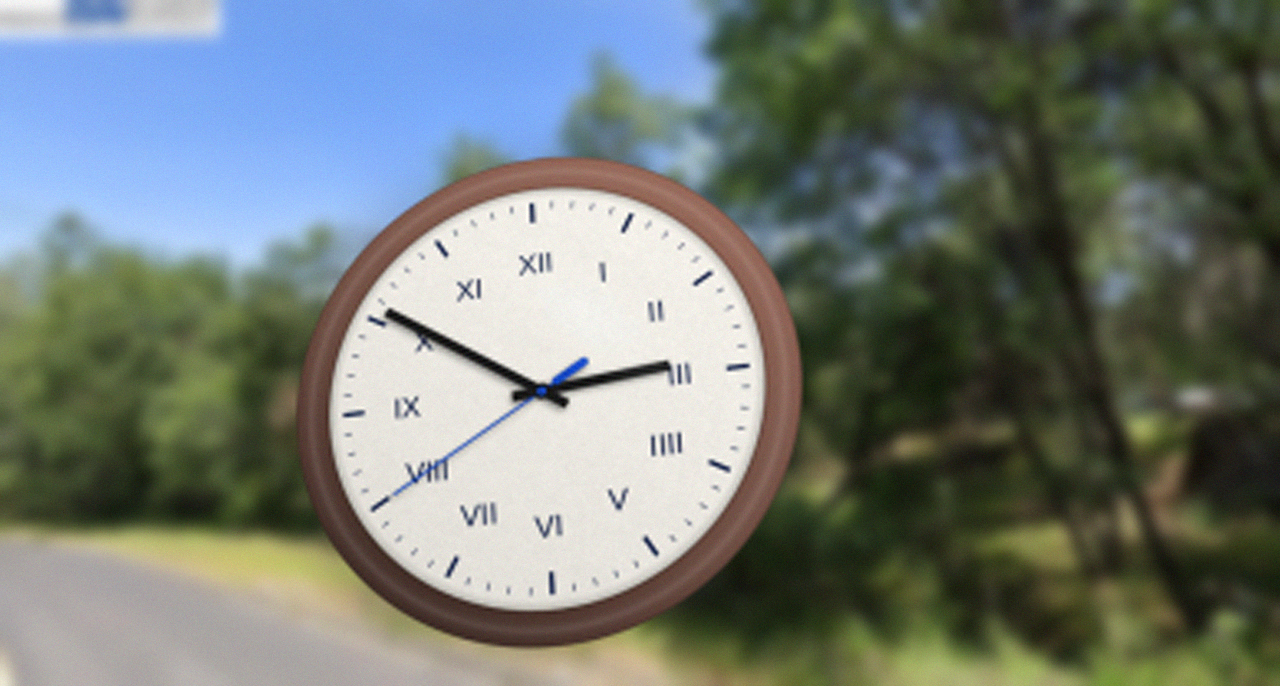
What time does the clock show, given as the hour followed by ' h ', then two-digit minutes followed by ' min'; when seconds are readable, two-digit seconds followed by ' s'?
2 h 50 min 40 s
